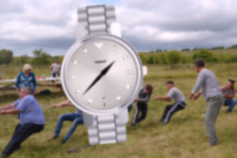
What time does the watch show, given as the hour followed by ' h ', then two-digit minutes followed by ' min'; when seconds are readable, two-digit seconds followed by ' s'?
1 h 38 min
